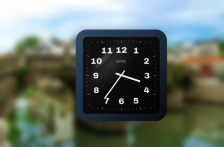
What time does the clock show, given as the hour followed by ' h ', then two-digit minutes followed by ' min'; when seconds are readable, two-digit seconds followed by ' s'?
3 h 36 min
